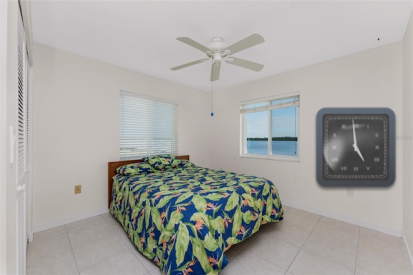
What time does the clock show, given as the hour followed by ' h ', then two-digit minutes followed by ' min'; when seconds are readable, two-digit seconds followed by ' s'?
4 h 59 min
